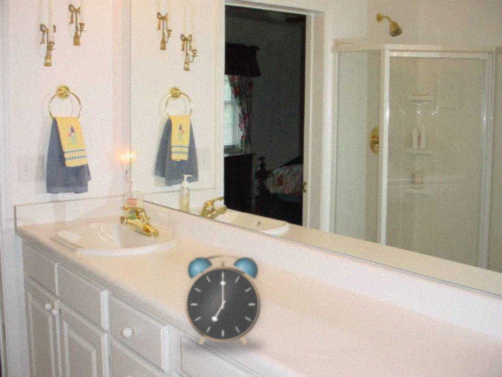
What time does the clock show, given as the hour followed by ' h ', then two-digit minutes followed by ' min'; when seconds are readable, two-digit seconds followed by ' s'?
7 h 00 min
